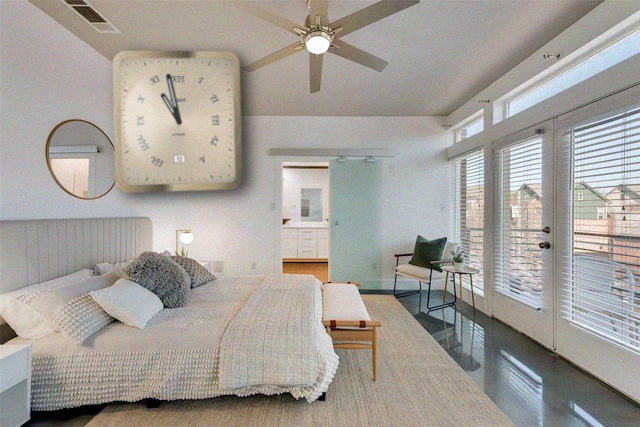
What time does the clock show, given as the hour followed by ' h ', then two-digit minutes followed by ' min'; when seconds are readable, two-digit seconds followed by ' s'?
10 h 58 min
